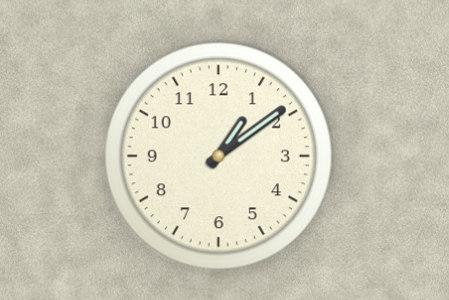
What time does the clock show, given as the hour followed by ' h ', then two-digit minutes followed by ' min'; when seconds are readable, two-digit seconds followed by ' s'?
1 h 09 min
